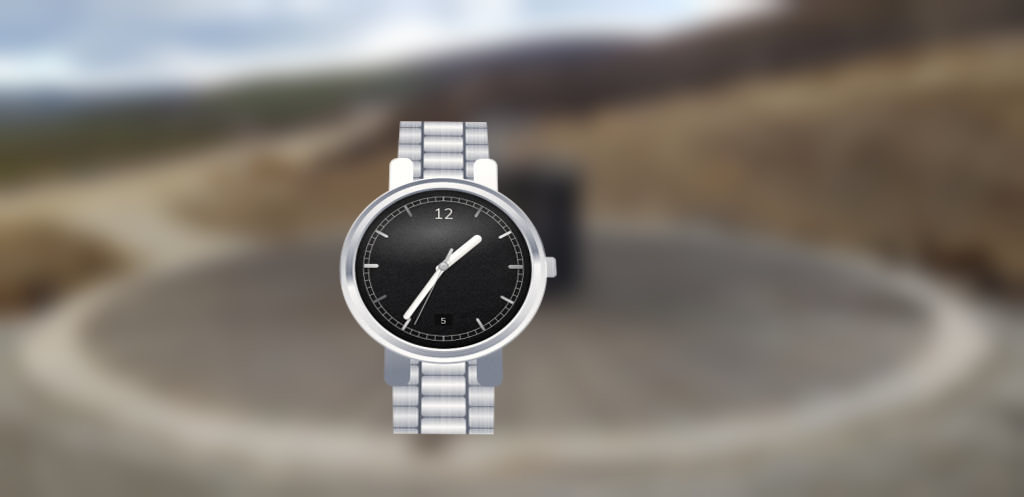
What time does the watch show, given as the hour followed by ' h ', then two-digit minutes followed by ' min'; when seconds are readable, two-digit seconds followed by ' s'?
1 h 35 min 34 s
